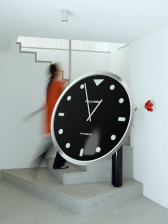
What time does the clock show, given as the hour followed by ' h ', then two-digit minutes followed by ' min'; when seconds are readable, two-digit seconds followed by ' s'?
12 h 56 min
